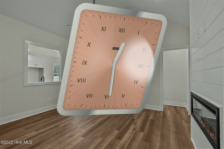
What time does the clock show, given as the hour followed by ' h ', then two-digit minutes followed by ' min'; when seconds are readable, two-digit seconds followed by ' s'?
12 h 29 min
